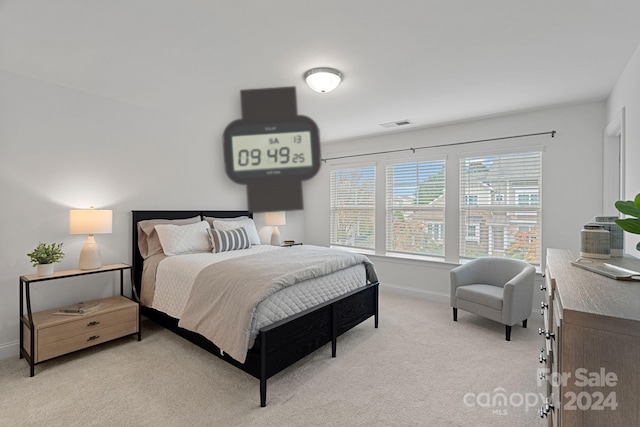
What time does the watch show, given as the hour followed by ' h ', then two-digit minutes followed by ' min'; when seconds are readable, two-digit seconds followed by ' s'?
9 h 49 min
